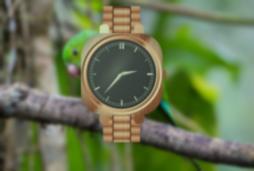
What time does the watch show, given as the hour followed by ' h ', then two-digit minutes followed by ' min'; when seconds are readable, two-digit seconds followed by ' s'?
2 h 37 min
